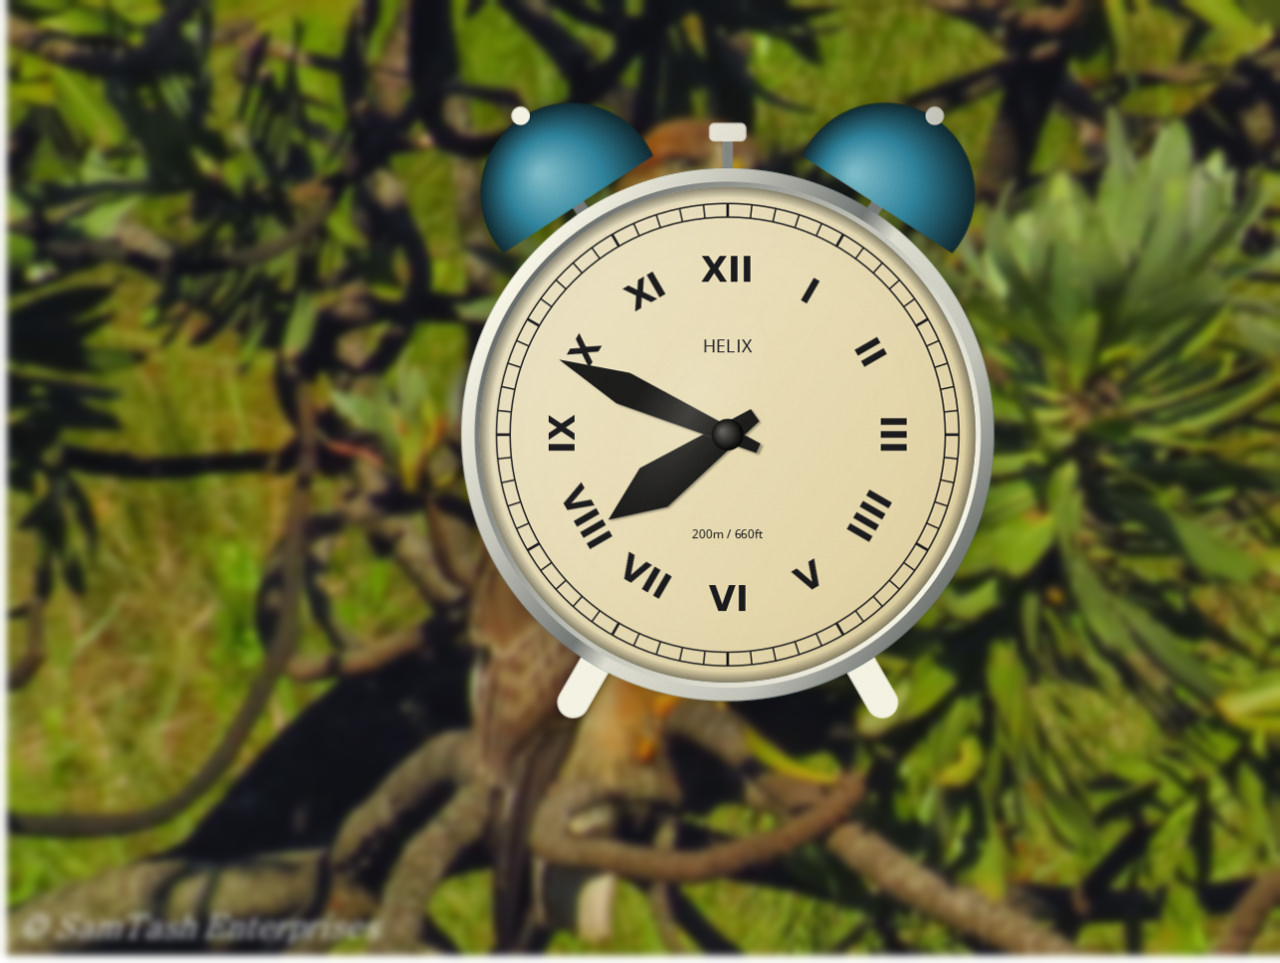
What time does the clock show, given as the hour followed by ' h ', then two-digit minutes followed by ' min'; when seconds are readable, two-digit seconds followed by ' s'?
7 h 49 min
